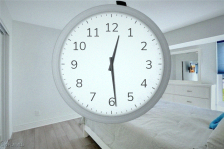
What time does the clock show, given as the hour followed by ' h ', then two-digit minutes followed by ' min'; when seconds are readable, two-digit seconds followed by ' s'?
12 h 29 min
